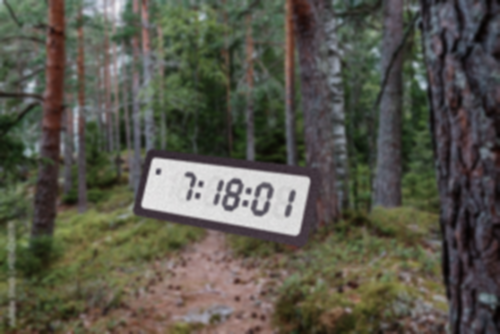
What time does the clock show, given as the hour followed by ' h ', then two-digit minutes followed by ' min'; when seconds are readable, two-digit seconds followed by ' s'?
7 h 18 min 01 s
